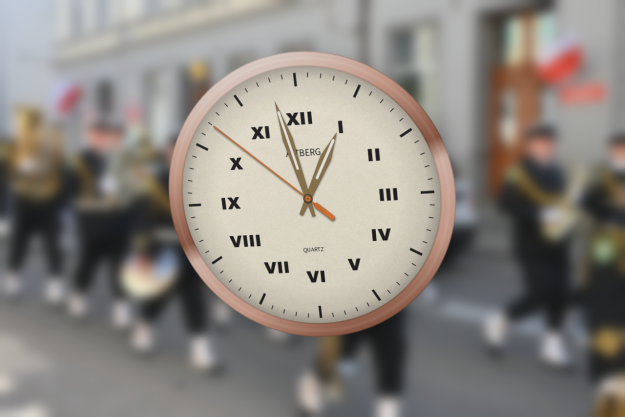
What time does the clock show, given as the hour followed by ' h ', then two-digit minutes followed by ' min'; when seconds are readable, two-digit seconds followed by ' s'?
12 h 57 min 52 s
